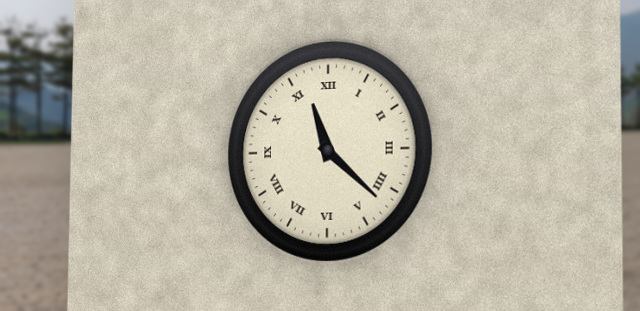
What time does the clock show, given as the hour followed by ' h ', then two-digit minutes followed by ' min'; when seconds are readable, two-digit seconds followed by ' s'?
11 h 22 min
